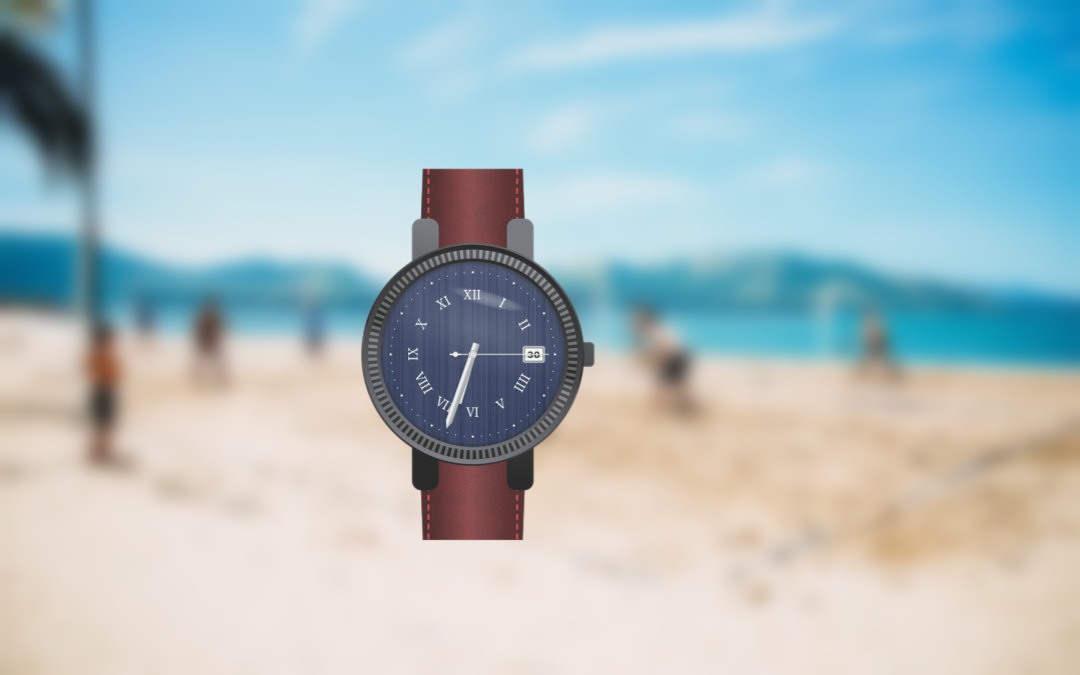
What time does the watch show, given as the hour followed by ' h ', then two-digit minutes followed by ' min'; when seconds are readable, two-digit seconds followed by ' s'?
6 h 33 min 15 s
